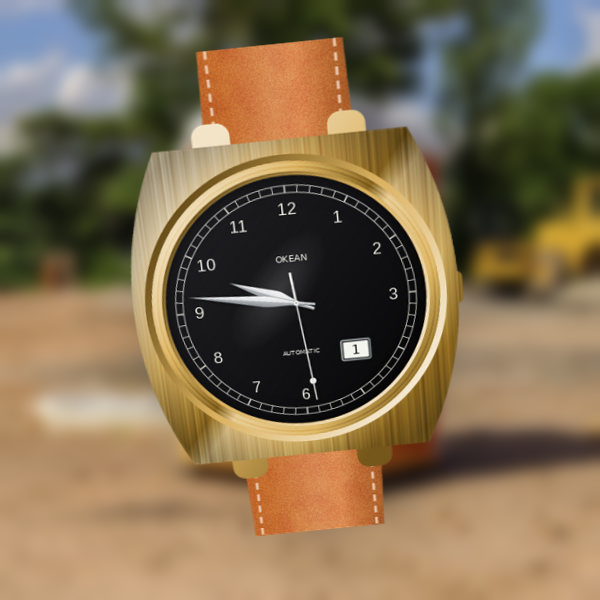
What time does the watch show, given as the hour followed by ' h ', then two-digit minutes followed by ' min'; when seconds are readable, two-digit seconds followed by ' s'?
9 h 46 min 29 s
